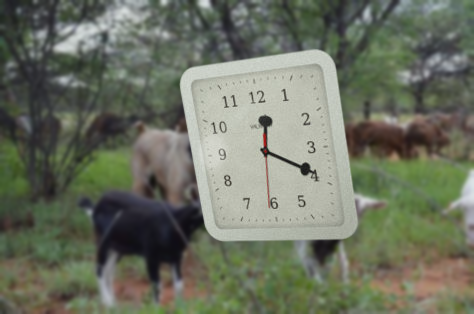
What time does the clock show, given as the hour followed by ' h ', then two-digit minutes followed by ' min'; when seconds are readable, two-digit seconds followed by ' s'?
12 h 19 min 31 s
